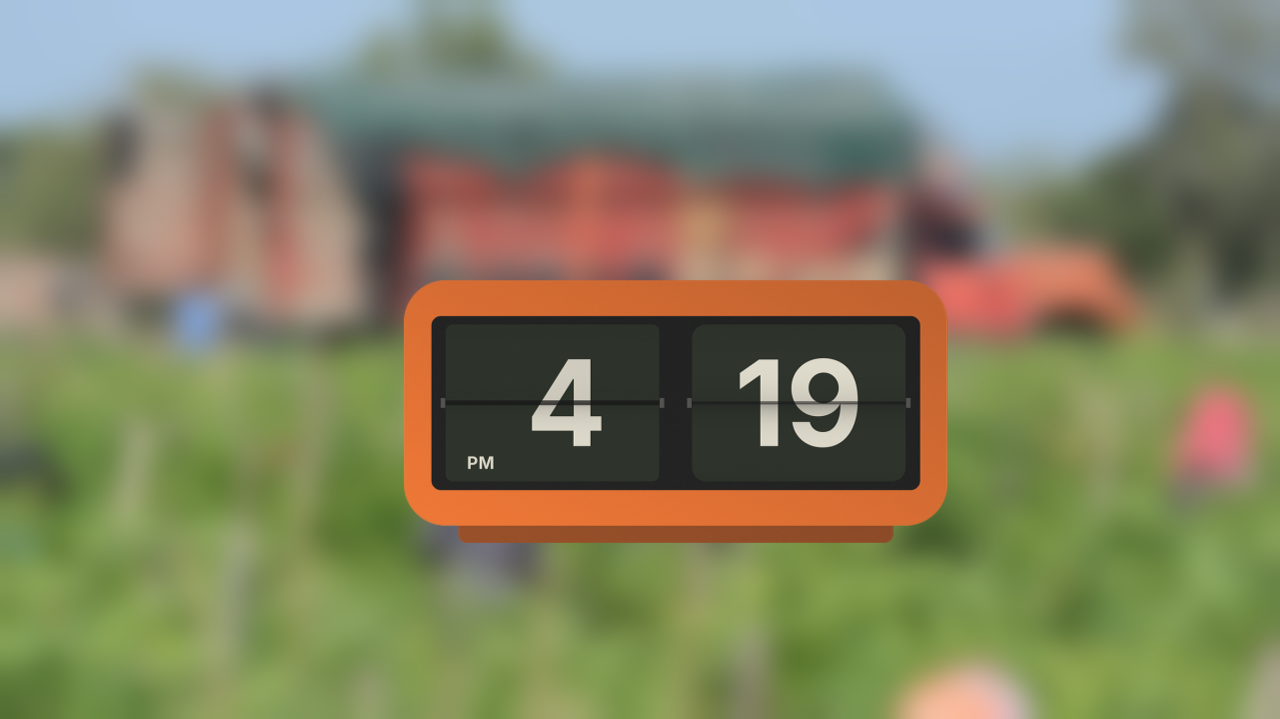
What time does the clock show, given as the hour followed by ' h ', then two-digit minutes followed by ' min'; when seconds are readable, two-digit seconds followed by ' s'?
4 h 19 min
